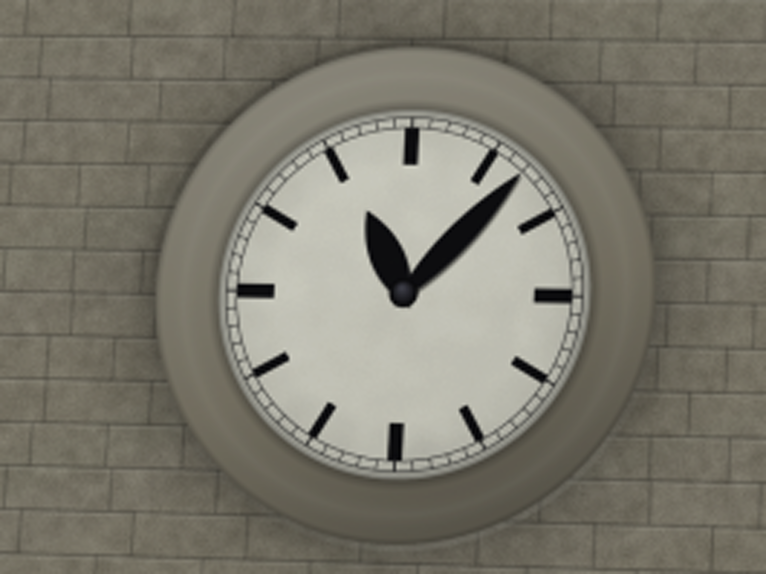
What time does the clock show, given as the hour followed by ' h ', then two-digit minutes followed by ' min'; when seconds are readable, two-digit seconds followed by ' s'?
11 h 07 min
